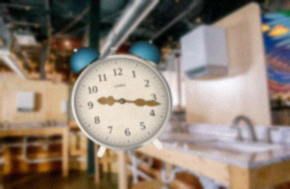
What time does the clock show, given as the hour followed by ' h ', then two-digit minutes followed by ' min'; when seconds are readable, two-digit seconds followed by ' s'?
9 h 17 min
